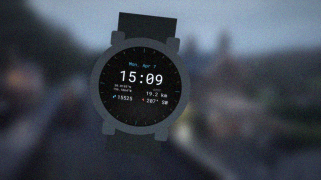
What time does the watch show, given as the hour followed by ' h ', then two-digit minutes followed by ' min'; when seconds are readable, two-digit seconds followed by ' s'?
15 h 09 min
